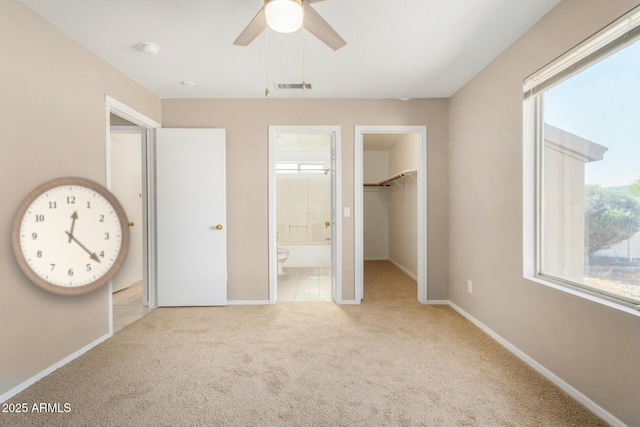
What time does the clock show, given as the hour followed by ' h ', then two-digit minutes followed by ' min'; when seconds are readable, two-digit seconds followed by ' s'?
12 h 22 min
